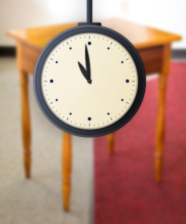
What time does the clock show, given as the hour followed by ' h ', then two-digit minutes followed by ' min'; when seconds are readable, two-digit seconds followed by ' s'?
10 h 59 min
